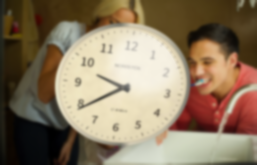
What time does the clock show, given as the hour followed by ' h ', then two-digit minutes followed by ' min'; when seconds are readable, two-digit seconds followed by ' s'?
9 h 39 min
